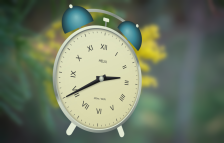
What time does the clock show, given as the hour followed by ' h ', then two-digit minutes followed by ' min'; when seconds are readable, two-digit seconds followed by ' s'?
2 h 40 min
